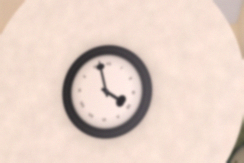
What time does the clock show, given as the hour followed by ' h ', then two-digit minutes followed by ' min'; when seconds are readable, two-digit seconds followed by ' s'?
3 h 57 min
